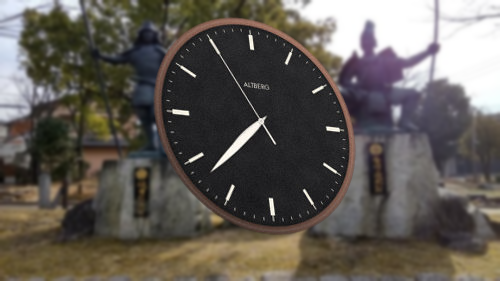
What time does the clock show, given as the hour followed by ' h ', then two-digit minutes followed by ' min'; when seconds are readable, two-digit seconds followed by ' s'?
7 h 37 min 55 s
